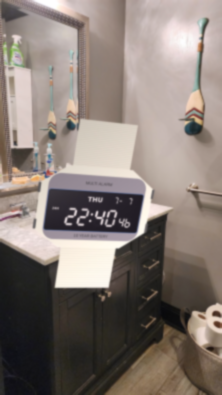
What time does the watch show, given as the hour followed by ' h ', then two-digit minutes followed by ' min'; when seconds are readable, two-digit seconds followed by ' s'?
22 h 40 min 46 s
